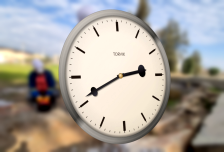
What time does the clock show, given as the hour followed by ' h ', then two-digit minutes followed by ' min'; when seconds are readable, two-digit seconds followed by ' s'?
2 h 41 min
